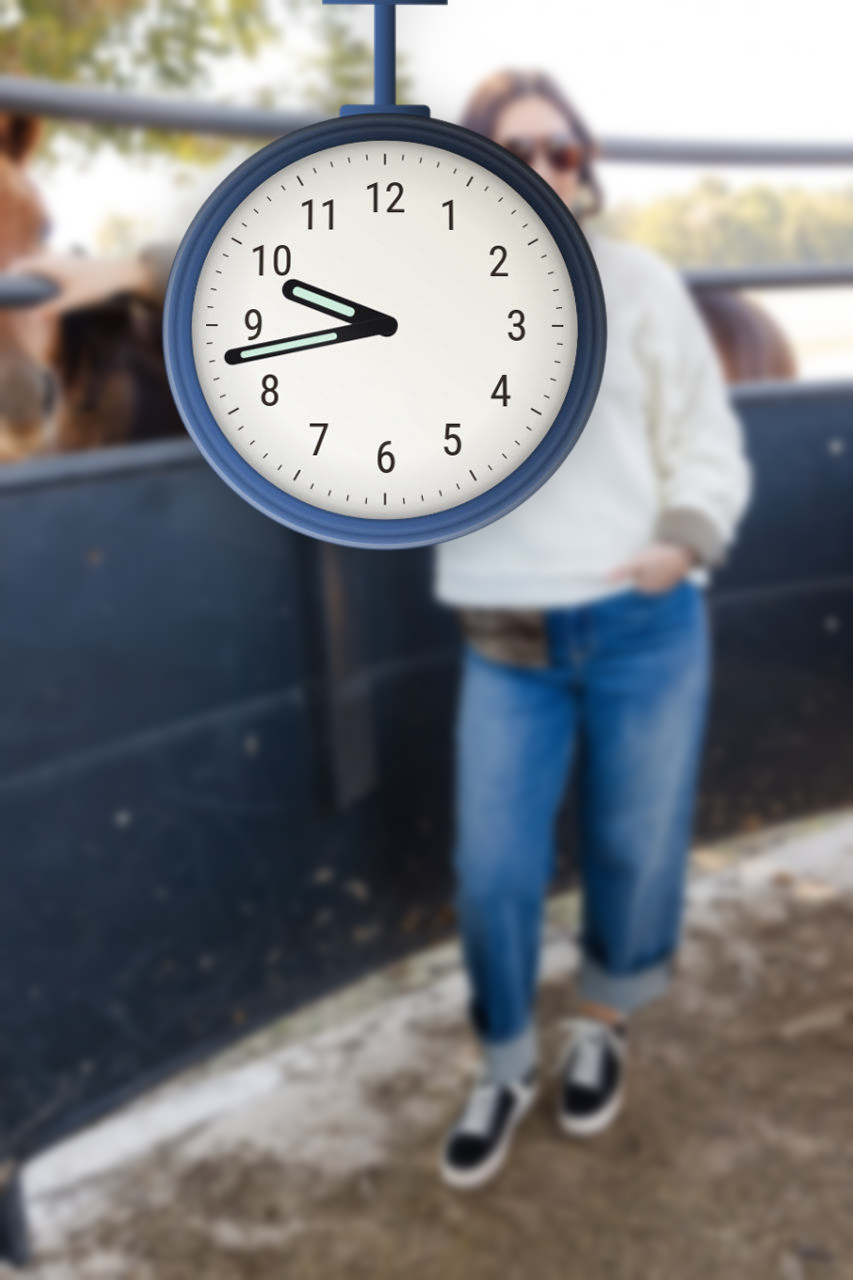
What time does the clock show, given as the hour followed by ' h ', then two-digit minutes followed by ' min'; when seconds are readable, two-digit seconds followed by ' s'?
9 h 43 min
